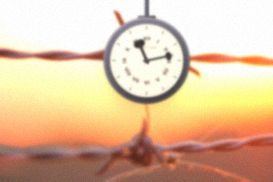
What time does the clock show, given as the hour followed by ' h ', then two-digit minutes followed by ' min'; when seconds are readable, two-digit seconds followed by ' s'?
11 h 13 min
